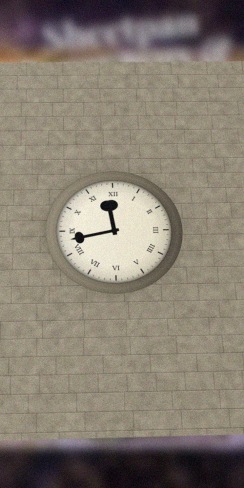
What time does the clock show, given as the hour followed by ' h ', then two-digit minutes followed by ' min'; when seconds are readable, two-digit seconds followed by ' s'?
11 h 43 min
